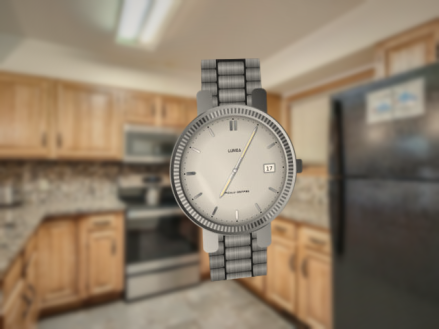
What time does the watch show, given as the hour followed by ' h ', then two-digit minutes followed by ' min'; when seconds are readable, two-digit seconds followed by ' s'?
7 h 05 min
